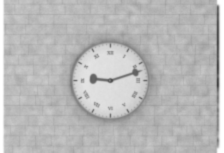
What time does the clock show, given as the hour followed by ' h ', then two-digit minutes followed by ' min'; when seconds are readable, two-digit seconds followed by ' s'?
9 h 12 min
